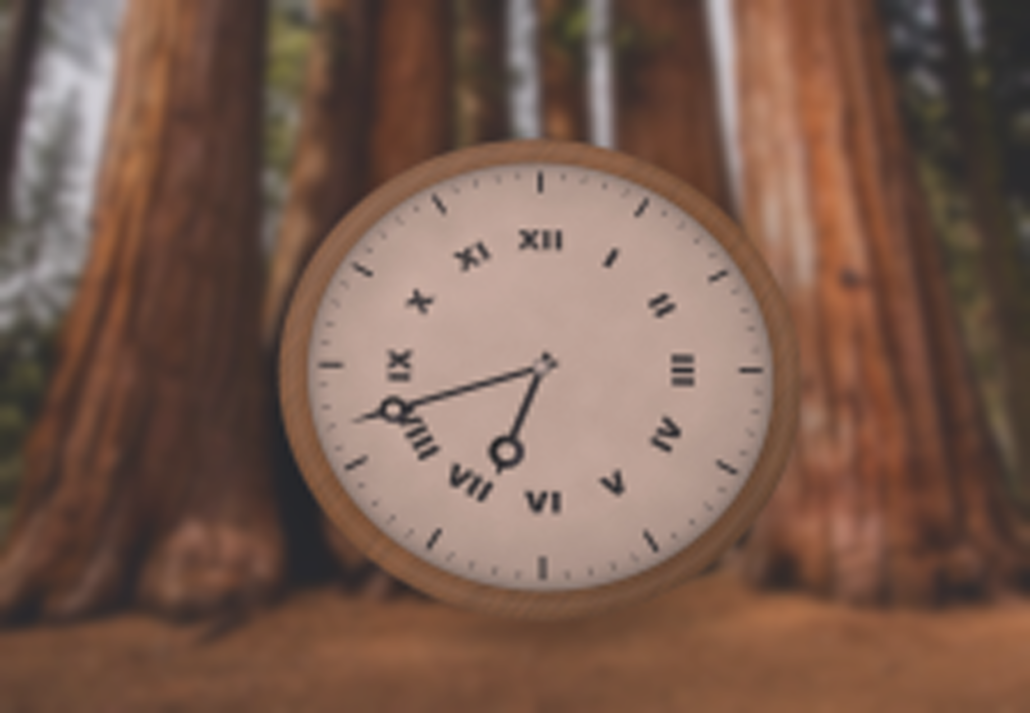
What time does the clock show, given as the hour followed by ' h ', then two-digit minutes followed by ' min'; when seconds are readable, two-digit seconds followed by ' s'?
6 h 42 min
